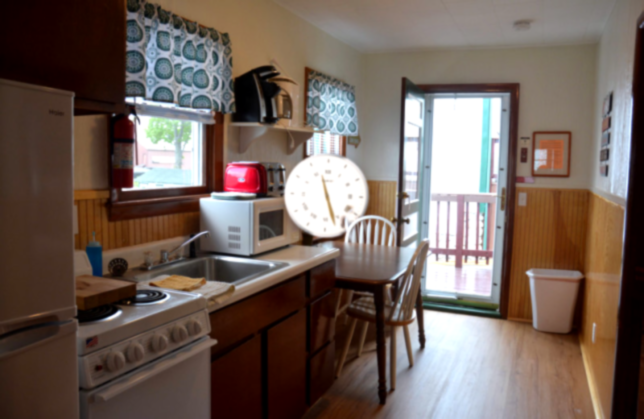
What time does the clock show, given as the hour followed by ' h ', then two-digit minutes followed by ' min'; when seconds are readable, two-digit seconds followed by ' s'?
11 h 27 min
